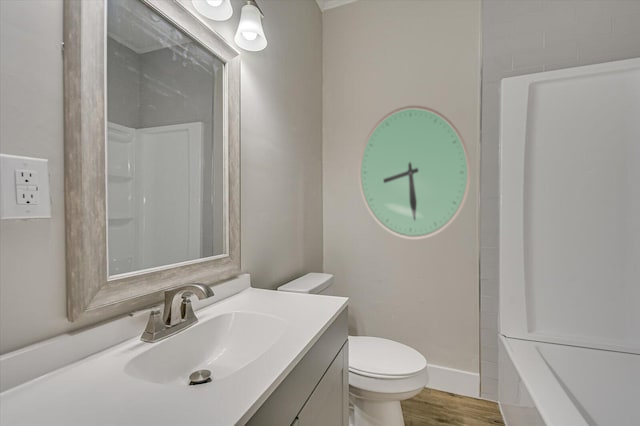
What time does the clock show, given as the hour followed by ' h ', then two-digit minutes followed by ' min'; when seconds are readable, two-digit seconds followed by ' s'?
8 h 29 min
